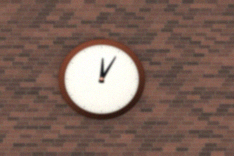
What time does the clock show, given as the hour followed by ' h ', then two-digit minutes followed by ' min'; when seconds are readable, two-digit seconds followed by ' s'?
12 h 05 min
